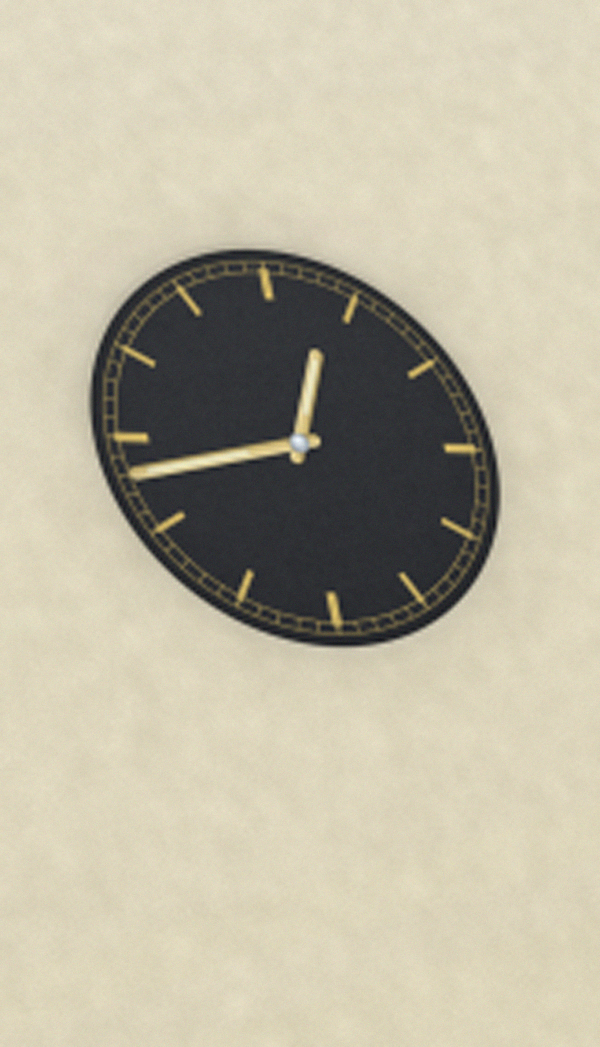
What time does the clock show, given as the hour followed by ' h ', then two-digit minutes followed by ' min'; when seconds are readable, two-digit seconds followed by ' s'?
12 h 43 min
